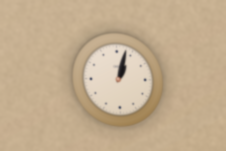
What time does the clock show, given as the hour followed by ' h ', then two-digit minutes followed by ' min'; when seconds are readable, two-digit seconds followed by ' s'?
1 h 03 min
